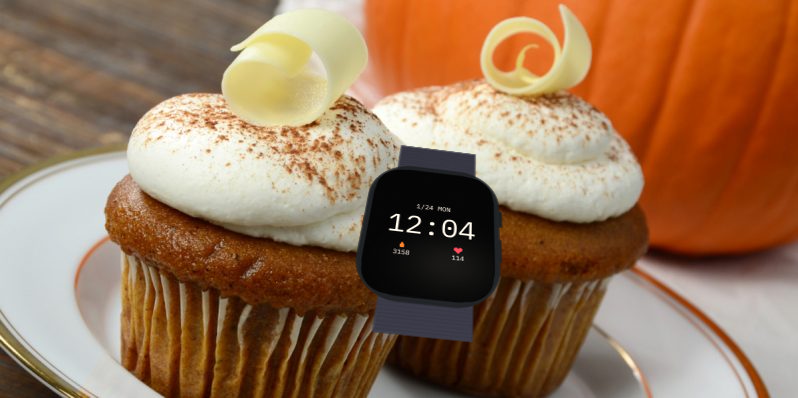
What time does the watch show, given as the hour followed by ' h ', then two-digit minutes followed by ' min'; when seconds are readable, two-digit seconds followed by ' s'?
12 h 04 min
